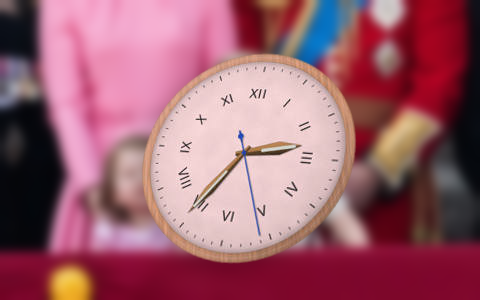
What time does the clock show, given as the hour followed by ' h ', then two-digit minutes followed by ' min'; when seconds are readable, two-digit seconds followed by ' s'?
2 h 35 min 26 s
